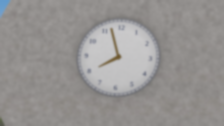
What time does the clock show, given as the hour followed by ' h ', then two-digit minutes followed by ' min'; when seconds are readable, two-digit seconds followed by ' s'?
7 h 57 min
